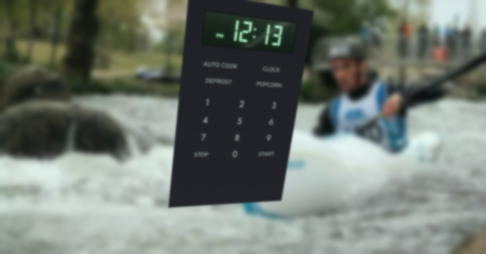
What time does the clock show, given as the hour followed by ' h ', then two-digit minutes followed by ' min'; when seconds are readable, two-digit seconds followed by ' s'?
12 h 13 min
